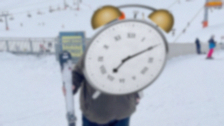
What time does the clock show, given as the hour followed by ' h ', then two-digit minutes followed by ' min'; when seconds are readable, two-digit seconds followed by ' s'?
7 h 10 min
